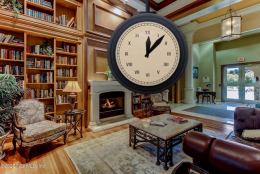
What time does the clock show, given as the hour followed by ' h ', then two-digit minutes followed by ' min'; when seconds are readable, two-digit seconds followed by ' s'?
12 h 07 min
